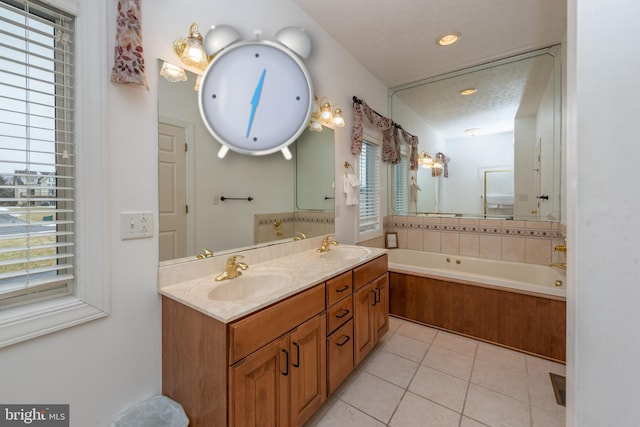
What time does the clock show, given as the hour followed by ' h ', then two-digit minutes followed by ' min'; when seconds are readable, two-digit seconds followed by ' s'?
12 h 32 min
